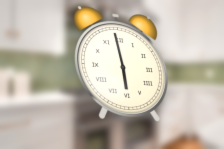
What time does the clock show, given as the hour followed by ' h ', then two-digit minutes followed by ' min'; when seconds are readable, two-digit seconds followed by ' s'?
5 h 59 min
